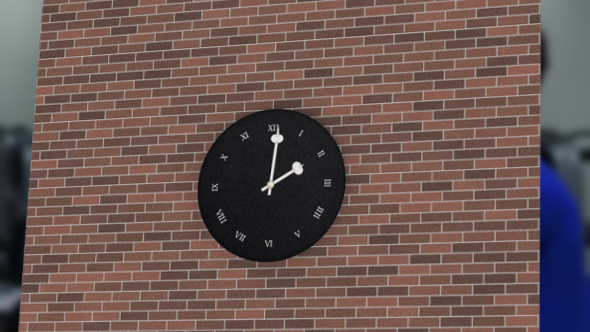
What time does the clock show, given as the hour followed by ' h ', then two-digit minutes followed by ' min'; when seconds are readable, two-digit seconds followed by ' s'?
2 h 01 min
